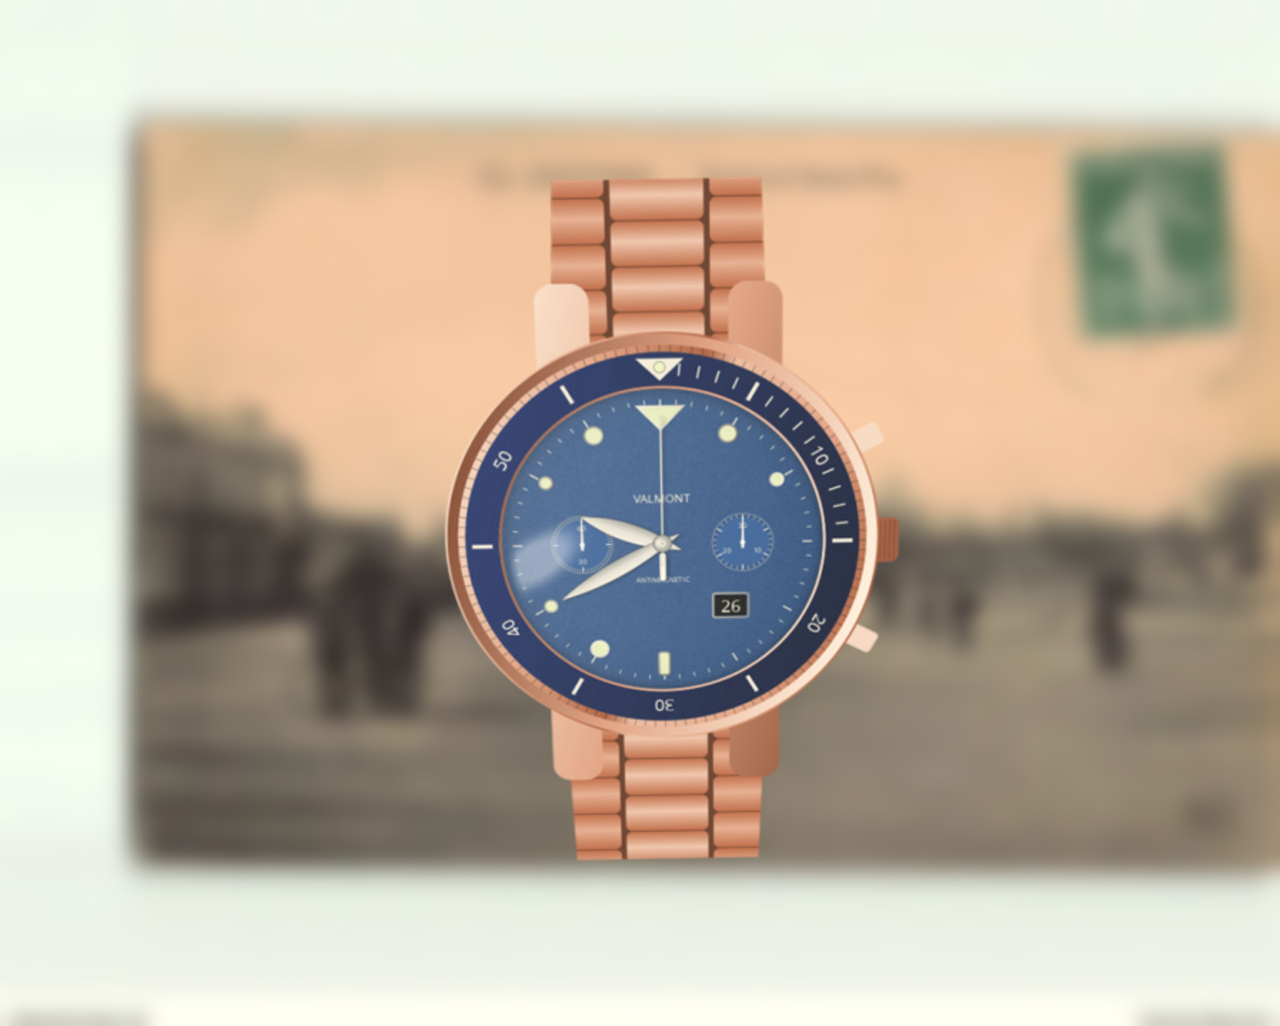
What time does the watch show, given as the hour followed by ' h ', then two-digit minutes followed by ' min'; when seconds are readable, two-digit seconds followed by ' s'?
9 h 40 min
